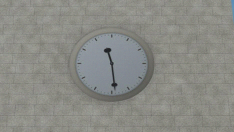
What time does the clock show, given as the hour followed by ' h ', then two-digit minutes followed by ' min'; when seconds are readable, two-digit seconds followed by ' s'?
11 h 29 min
